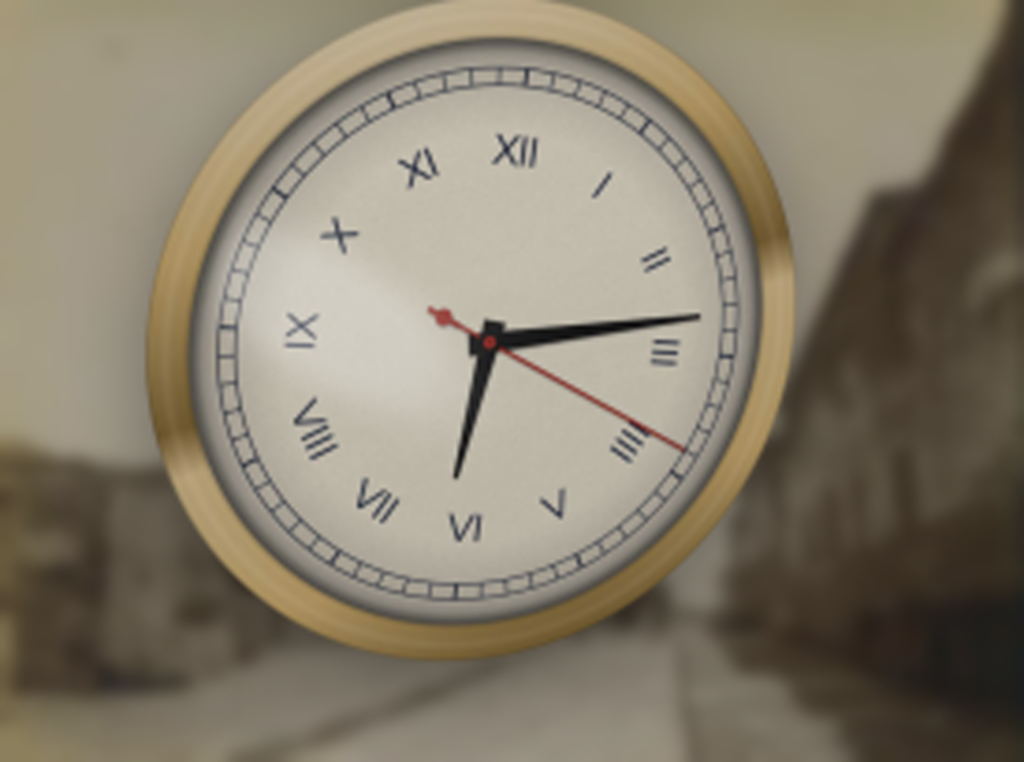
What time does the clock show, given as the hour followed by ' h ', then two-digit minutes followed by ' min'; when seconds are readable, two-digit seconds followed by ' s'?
6 h 13 min 19 s
